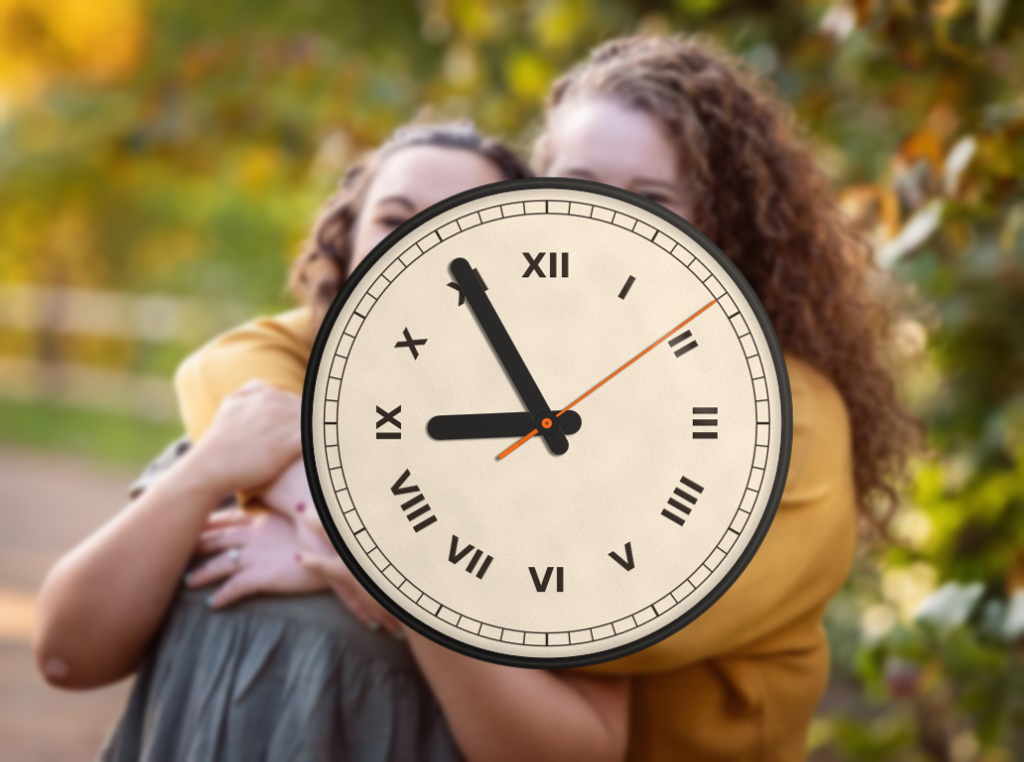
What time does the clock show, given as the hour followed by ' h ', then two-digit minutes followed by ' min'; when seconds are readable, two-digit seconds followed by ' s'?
8 h 55 min 09 s
